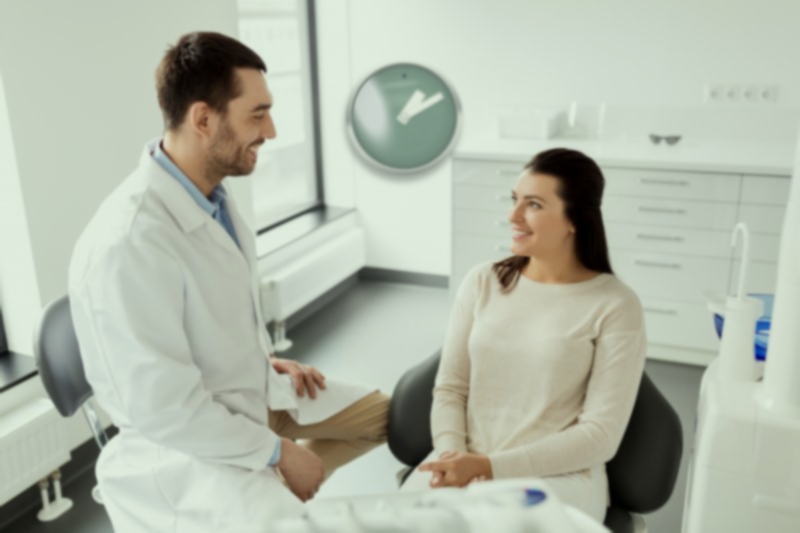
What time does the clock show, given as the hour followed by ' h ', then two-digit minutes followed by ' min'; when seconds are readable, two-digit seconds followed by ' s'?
1 h 10 min
